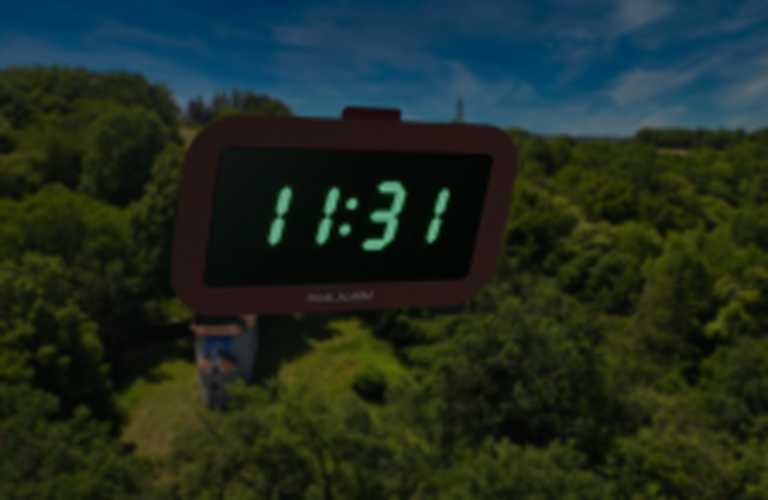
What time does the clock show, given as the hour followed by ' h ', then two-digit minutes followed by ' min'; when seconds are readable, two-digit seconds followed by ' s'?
11 h 31 min
